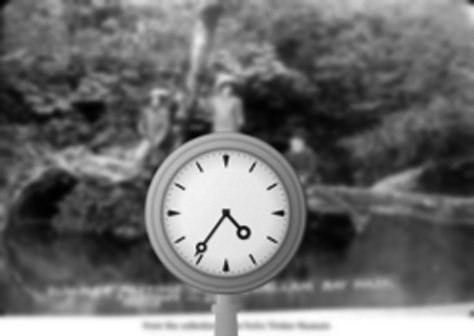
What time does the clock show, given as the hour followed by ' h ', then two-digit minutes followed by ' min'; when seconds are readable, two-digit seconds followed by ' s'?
4 h 36 min
